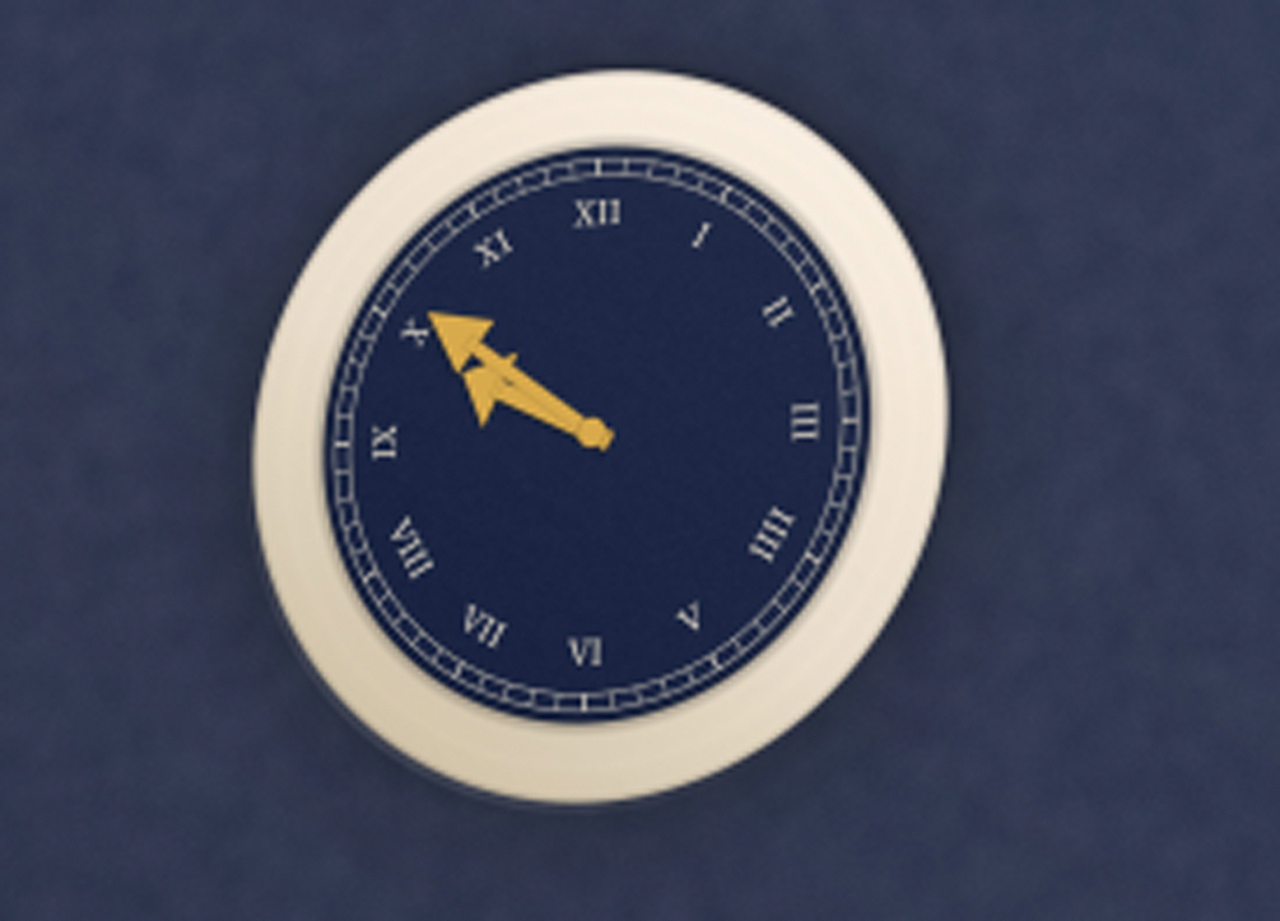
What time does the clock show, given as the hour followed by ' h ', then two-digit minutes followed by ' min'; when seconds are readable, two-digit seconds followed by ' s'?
9 h 51 min
